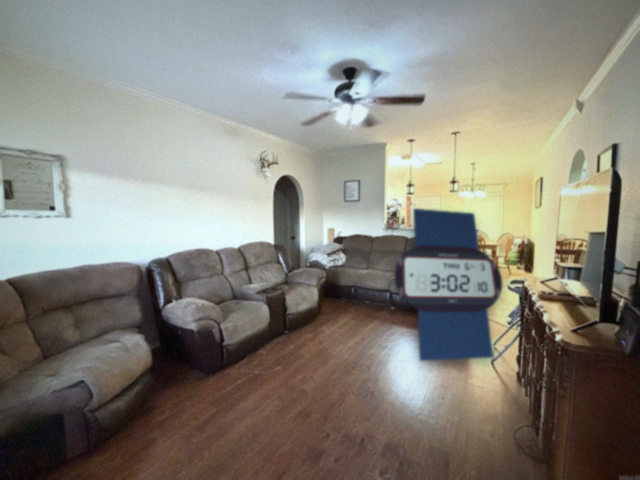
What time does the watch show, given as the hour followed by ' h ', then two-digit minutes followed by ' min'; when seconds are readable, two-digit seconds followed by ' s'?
3 h 02 min 10 s
